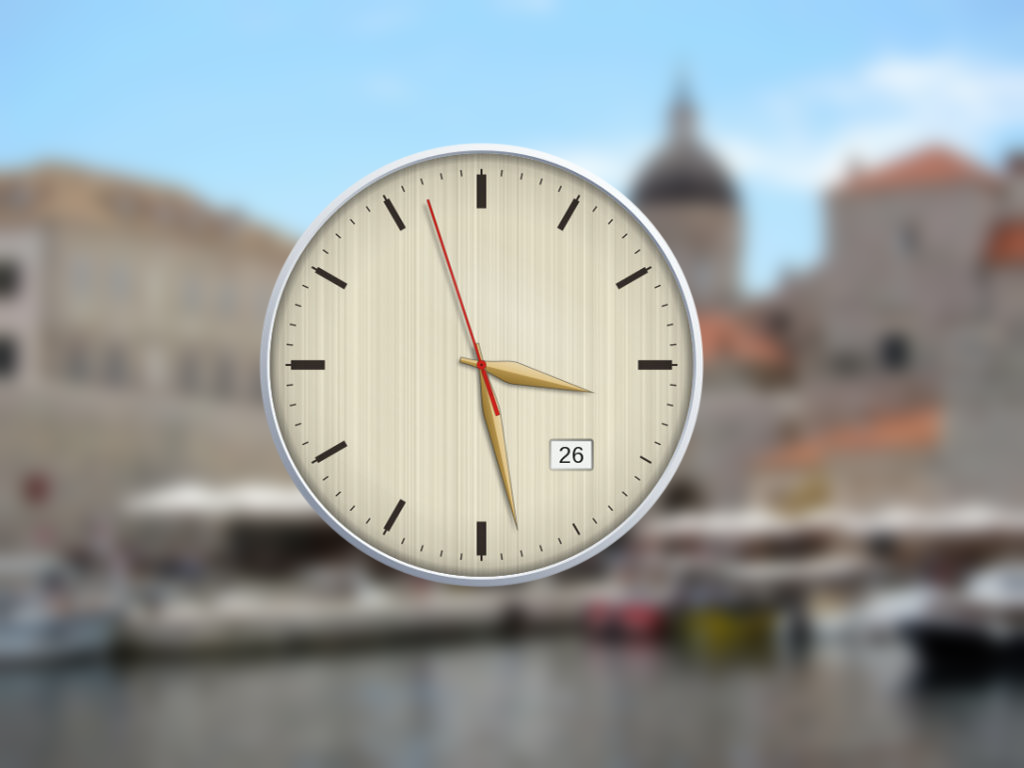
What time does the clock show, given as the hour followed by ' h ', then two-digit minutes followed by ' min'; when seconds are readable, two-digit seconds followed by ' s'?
3 h 27 min 57 s
